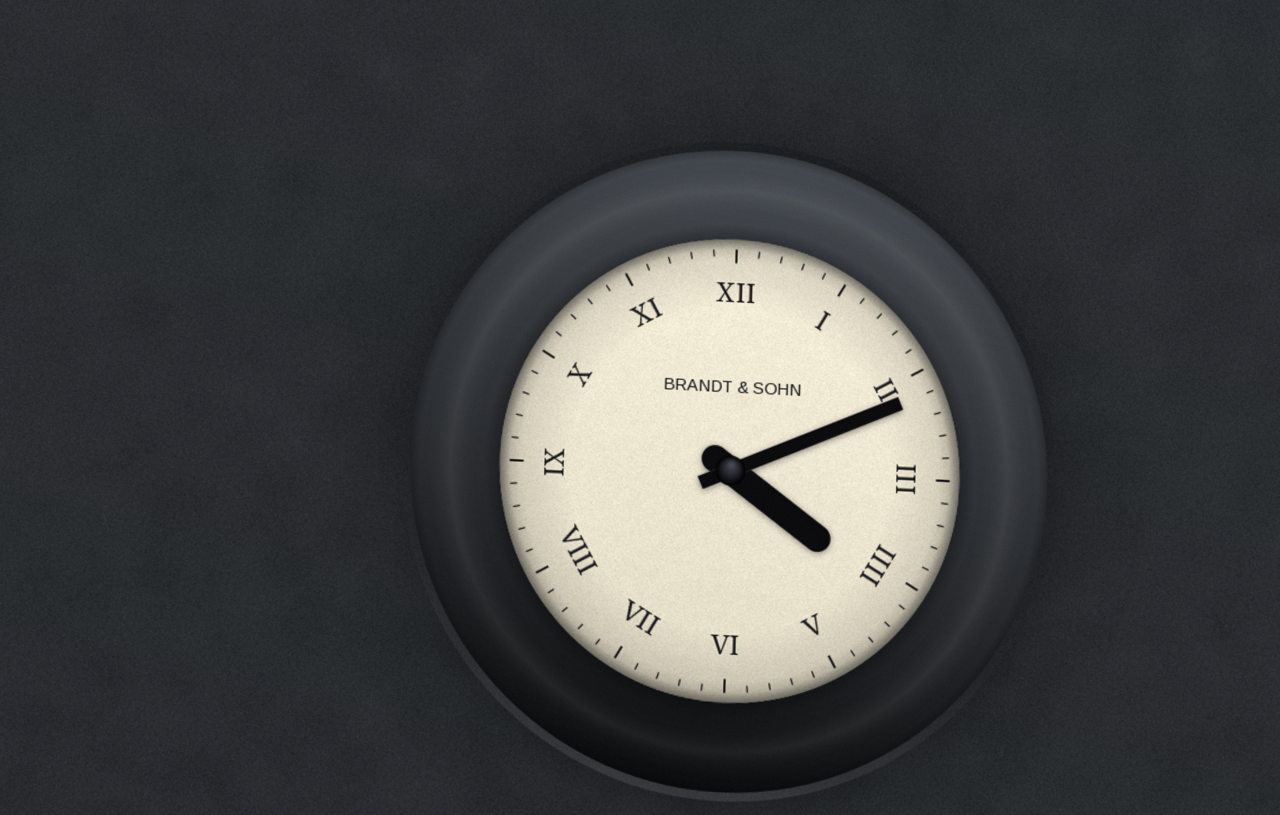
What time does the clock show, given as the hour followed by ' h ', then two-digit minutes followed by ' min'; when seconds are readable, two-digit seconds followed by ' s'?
4 h 11 min
